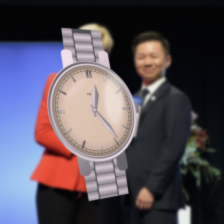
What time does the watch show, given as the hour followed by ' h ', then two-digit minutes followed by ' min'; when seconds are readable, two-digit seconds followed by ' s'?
12 h 24 min
